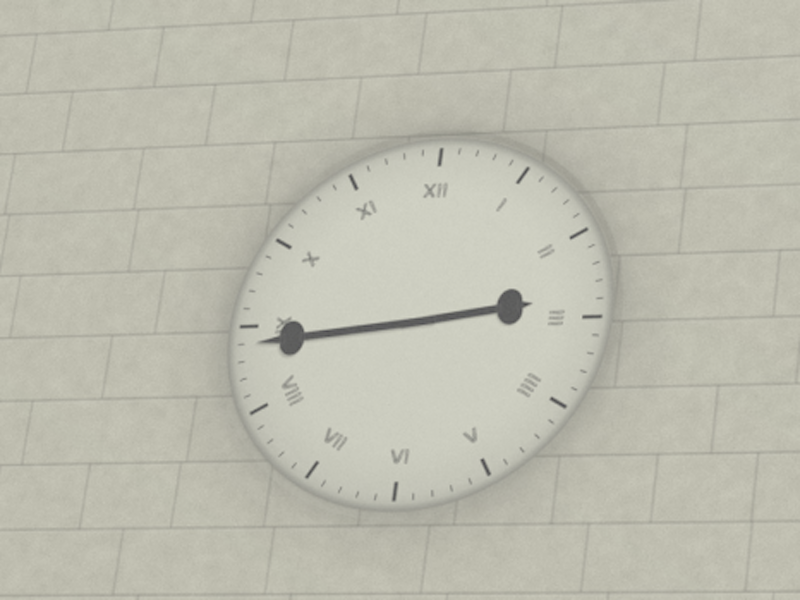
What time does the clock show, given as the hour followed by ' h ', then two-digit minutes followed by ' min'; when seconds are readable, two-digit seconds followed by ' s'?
2 h 44 min
